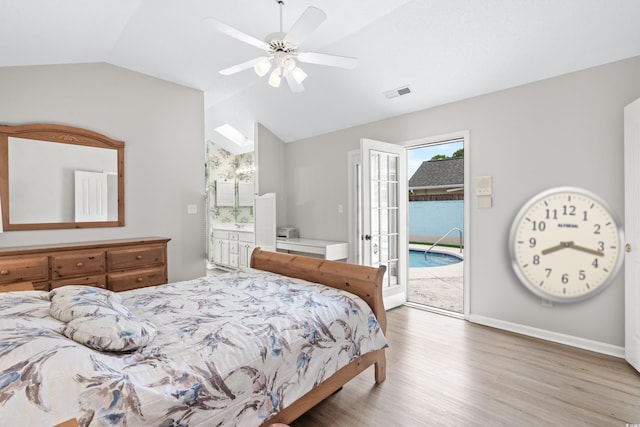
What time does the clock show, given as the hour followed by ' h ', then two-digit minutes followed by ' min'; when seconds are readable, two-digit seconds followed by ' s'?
8 h 17 min
